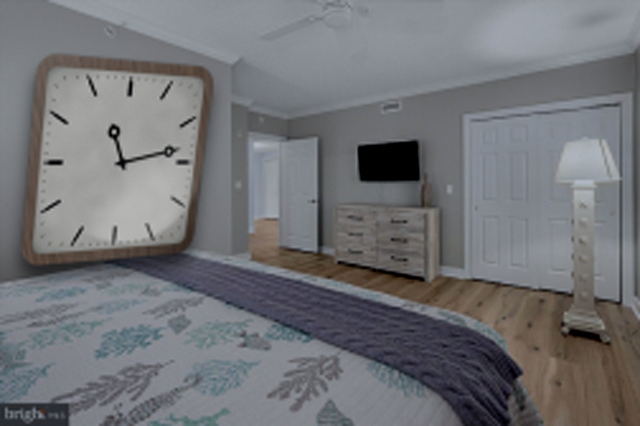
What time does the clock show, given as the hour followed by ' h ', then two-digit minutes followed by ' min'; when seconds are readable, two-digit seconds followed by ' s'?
11 h 13 min
